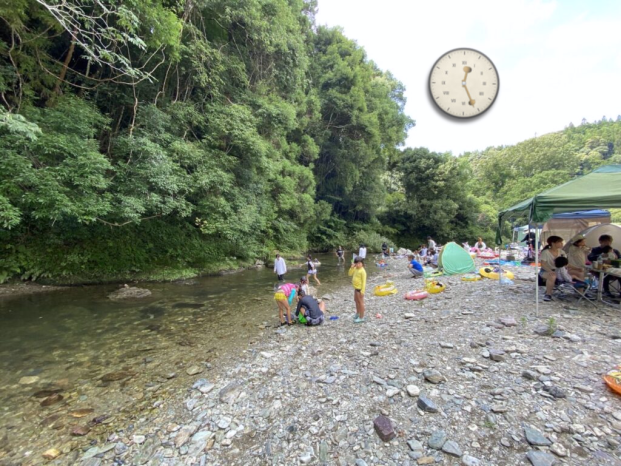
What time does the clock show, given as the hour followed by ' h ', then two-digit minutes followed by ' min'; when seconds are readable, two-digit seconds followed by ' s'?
12 h 26 min
